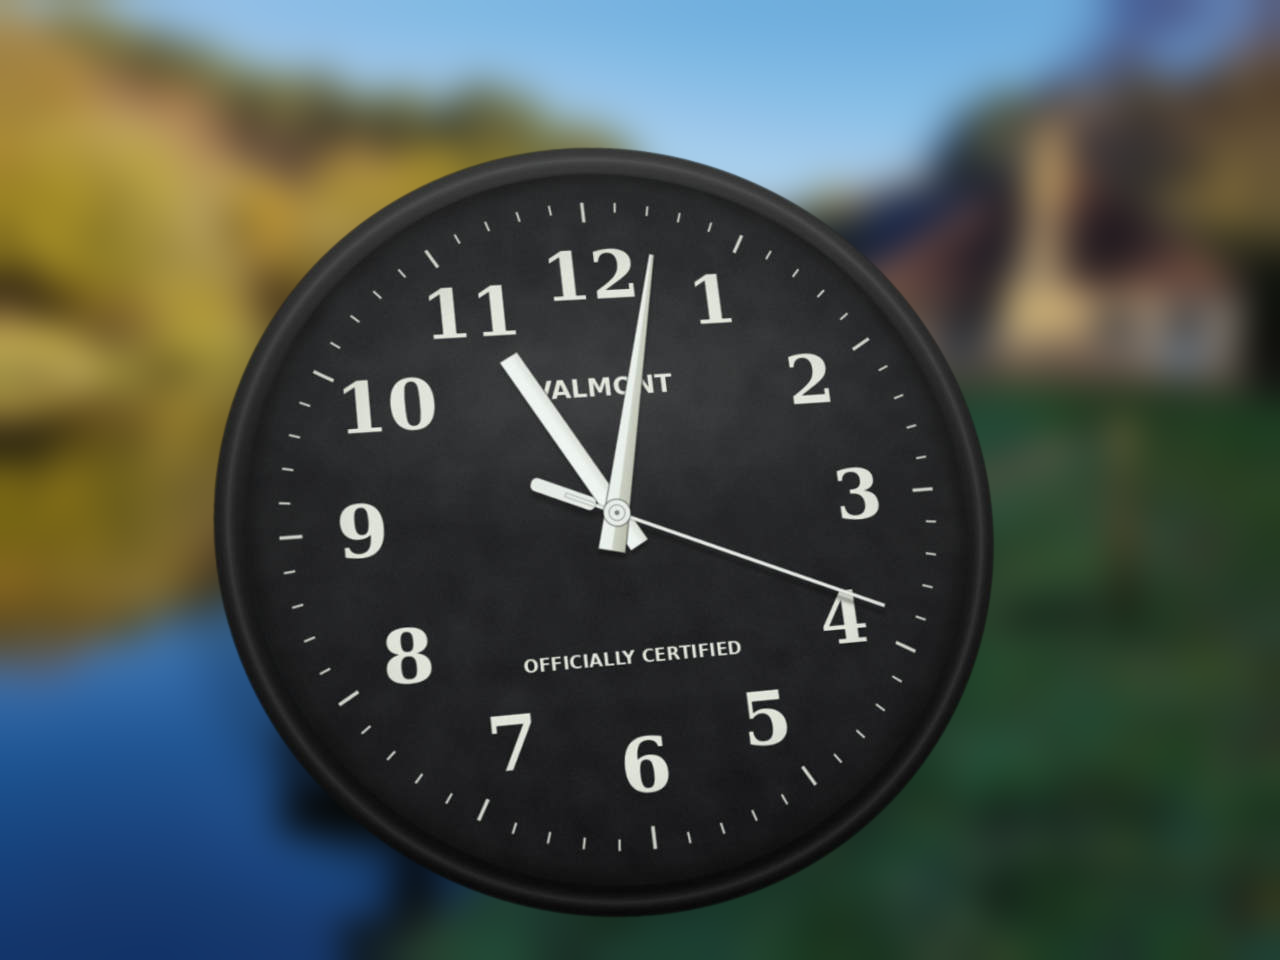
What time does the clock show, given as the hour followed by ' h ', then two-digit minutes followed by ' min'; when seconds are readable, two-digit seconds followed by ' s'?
11 h 02 min 19 s
